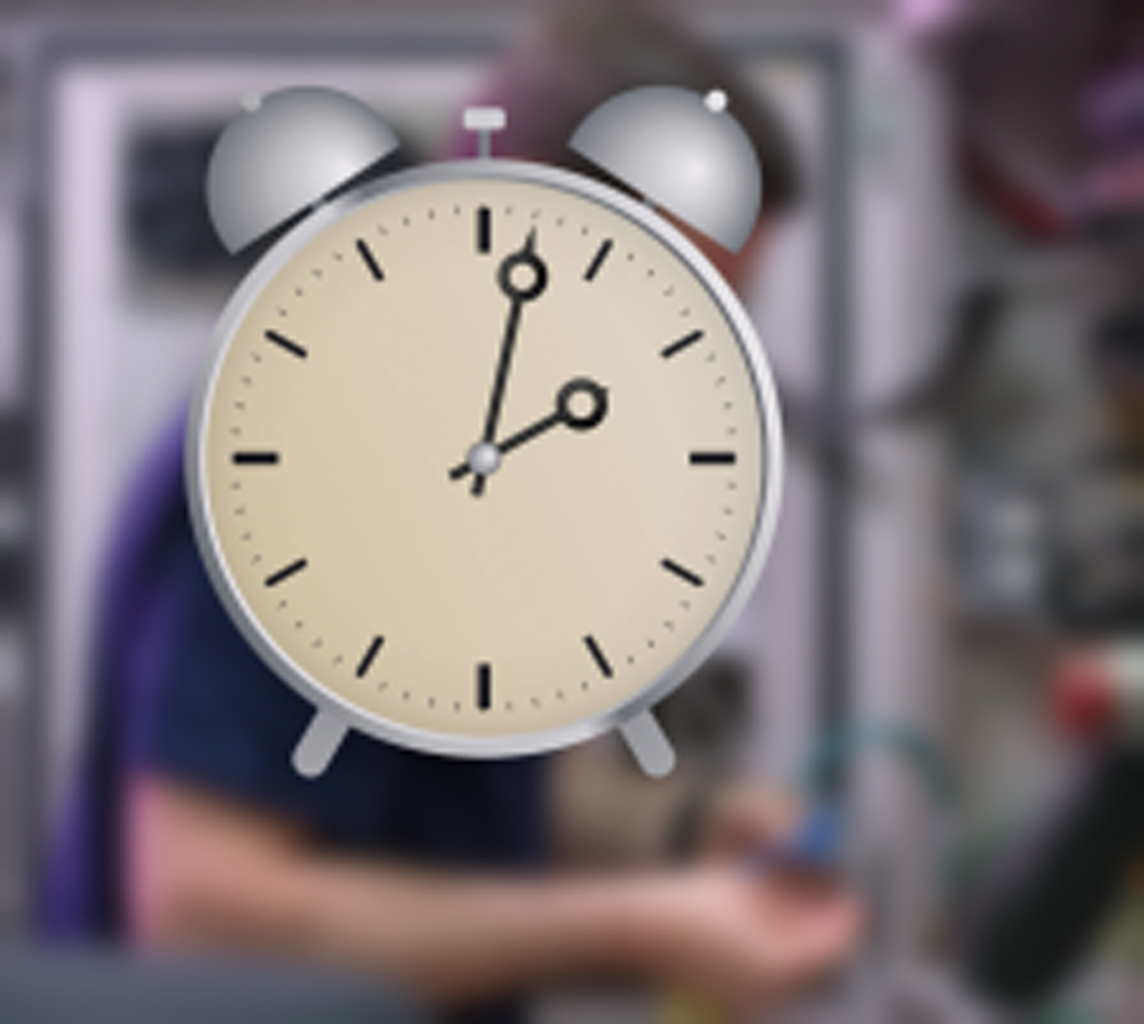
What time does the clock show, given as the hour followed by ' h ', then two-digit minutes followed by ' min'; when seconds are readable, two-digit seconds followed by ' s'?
2 h 02 min
